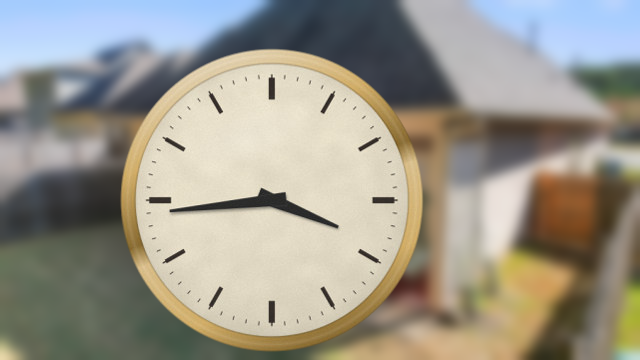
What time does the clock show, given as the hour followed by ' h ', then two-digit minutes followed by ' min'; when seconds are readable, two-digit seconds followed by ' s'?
3 h 44 min
